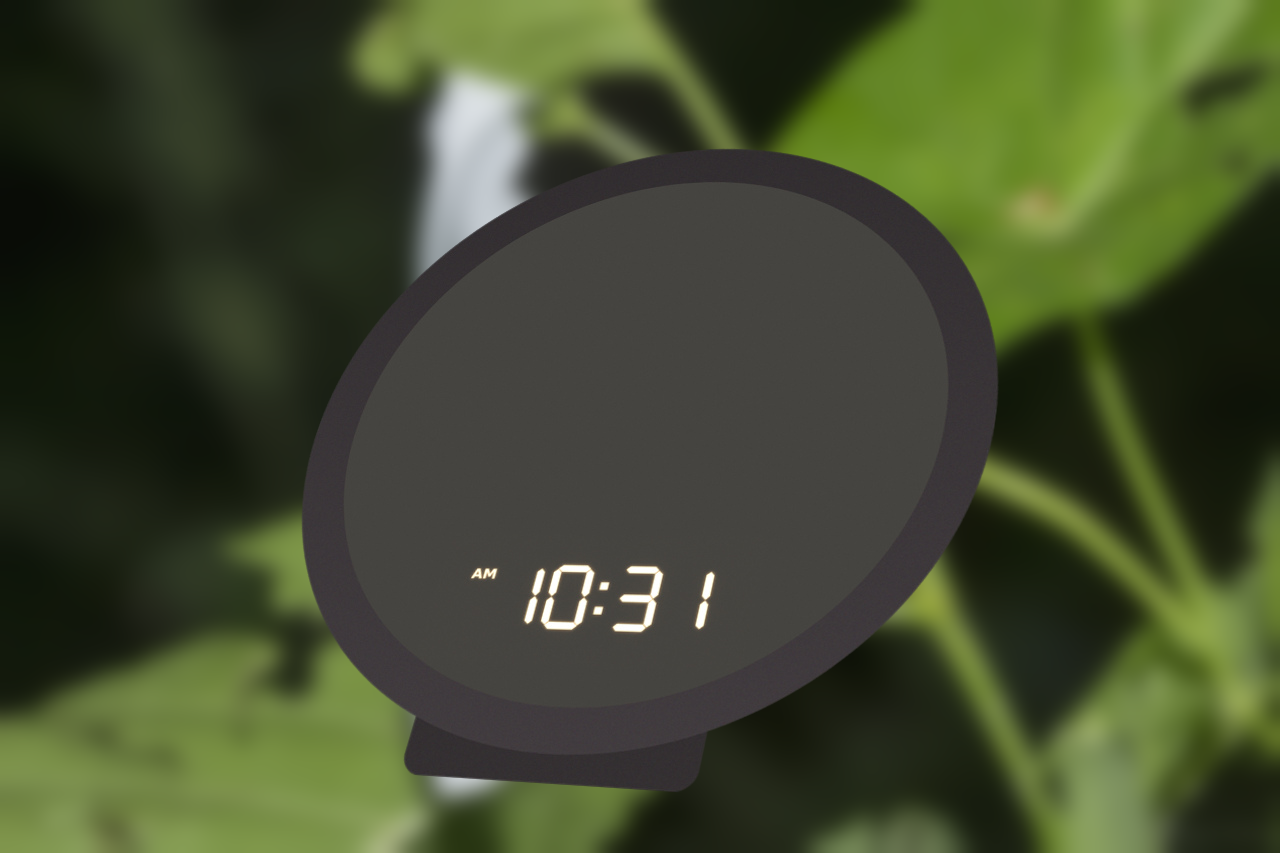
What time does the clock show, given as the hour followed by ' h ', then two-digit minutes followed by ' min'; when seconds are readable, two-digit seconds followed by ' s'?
10 h 31 min
